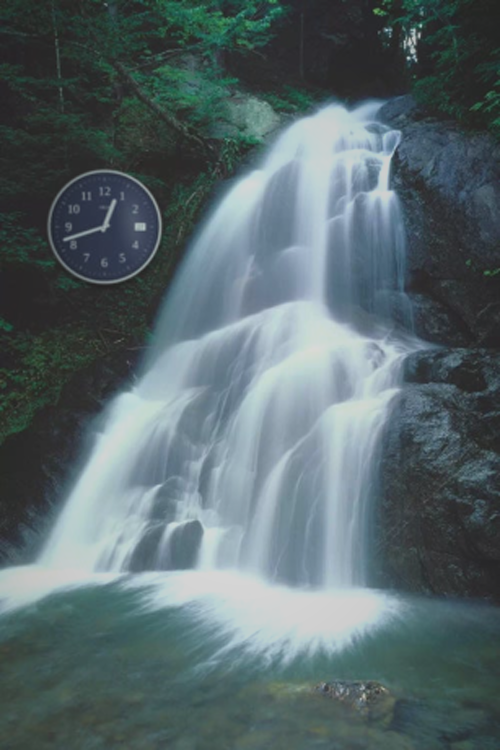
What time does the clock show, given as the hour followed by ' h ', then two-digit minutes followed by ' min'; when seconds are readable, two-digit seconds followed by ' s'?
12 h 42 min
